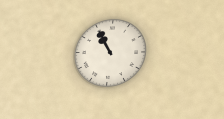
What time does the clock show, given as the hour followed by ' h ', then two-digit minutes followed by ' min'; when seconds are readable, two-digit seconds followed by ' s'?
10 h 55 min
